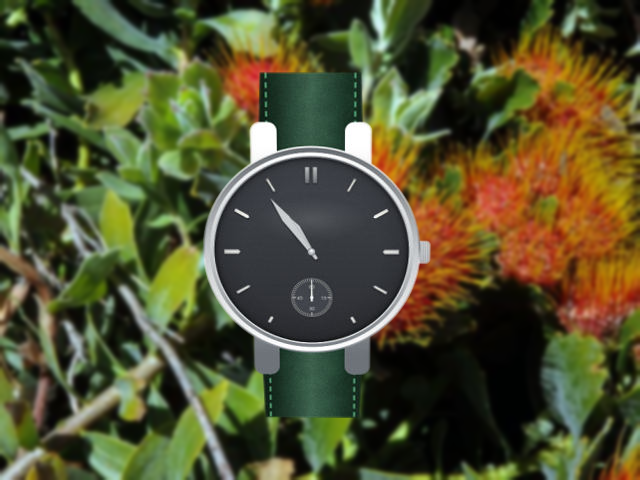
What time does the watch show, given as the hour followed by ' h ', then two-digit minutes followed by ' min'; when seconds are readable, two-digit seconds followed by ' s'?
10 h 54 min
